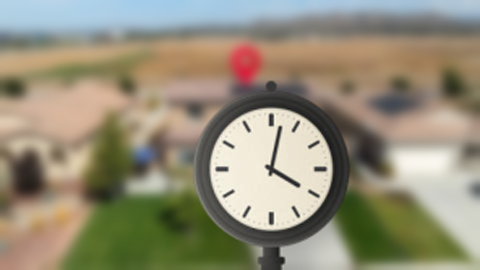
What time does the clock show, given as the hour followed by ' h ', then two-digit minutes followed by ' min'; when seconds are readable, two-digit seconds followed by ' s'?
4 h 02 min
